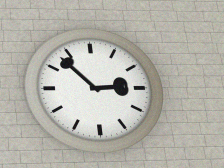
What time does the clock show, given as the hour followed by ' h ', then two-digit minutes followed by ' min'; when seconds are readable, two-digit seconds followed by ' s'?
2 h 53 min
